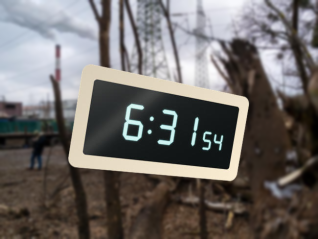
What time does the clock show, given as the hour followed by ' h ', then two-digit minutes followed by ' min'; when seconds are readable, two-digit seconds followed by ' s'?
6 h 31 min 54 s
